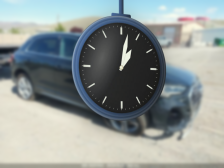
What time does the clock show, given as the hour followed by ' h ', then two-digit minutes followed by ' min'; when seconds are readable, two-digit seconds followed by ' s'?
1 h 02 min
